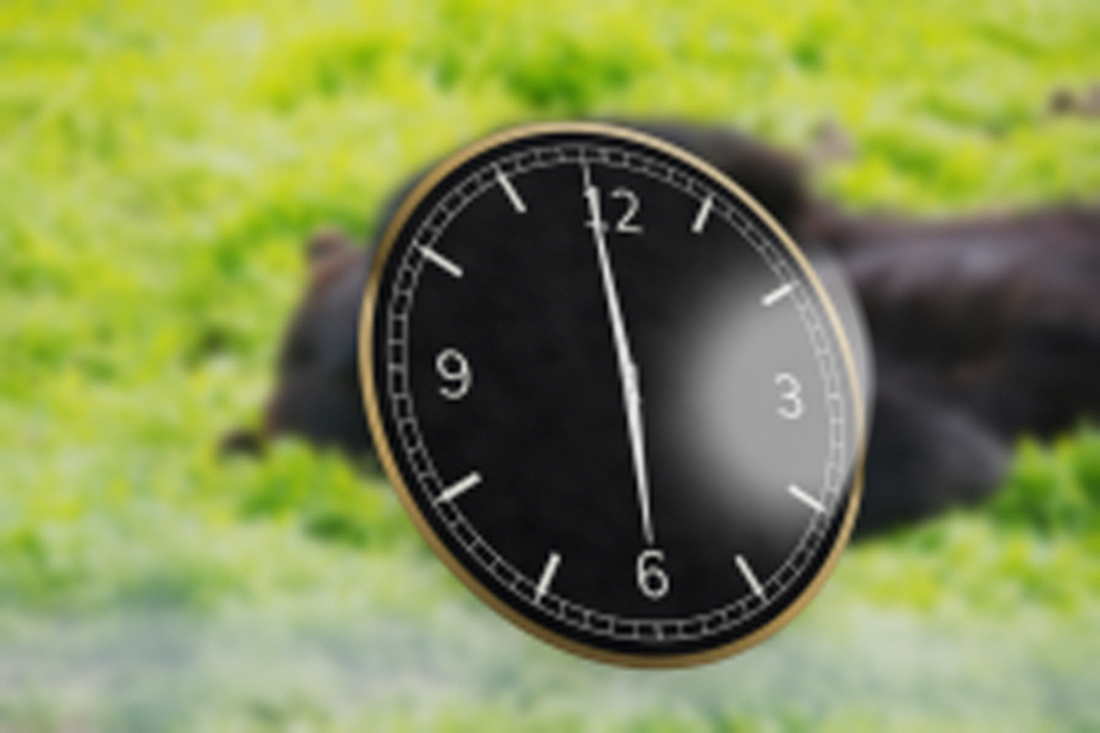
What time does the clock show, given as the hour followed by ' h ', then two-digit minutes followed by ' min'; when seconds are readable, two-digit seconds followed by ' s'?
5 h 59 min
